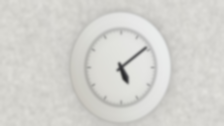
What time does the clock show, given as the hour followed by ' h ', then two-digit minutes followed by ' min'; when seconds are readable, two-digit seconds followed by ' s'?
5 h 09 min
